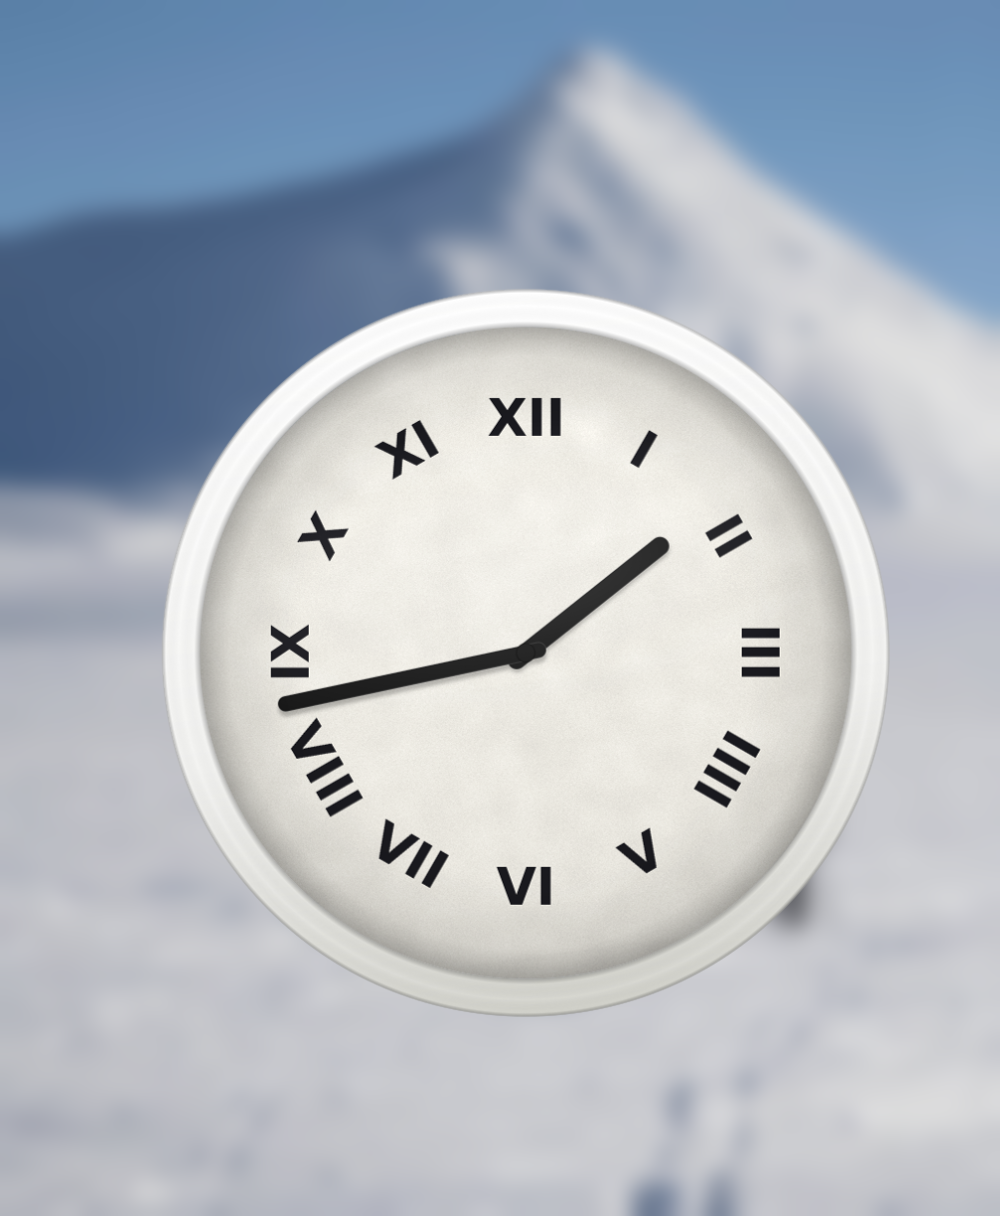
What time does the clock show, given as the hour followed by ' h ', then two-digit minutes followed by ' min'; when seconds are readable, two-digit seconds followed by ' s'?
1 h 43 min
